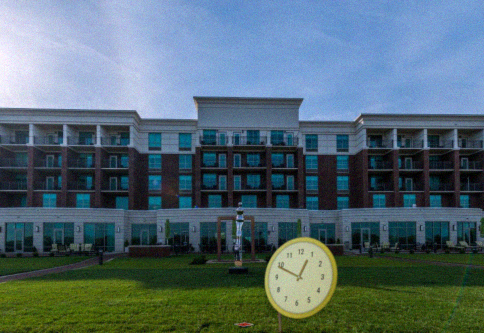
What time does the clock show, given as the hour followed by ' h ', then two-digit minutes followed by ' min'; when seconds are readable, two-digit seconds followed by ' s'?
12 h 49 min
